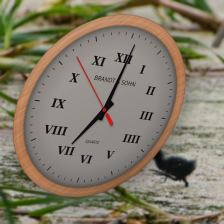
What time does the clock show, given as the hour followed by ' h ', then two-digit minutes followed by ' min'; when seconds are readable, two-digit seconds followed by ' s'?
7 h 00 min 52 s
